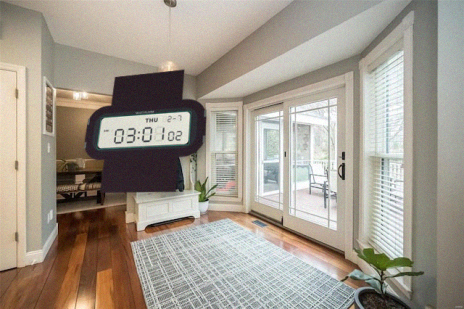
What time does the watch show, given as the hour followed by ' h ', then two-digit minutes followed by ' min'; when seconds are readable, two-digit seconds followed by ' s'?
3 h 01 min 02 s
